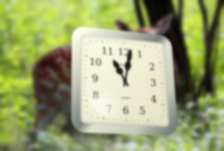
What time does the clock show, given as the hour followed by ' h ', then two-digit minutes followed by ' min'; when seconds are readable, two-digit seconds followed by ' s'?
11 h 02 min
